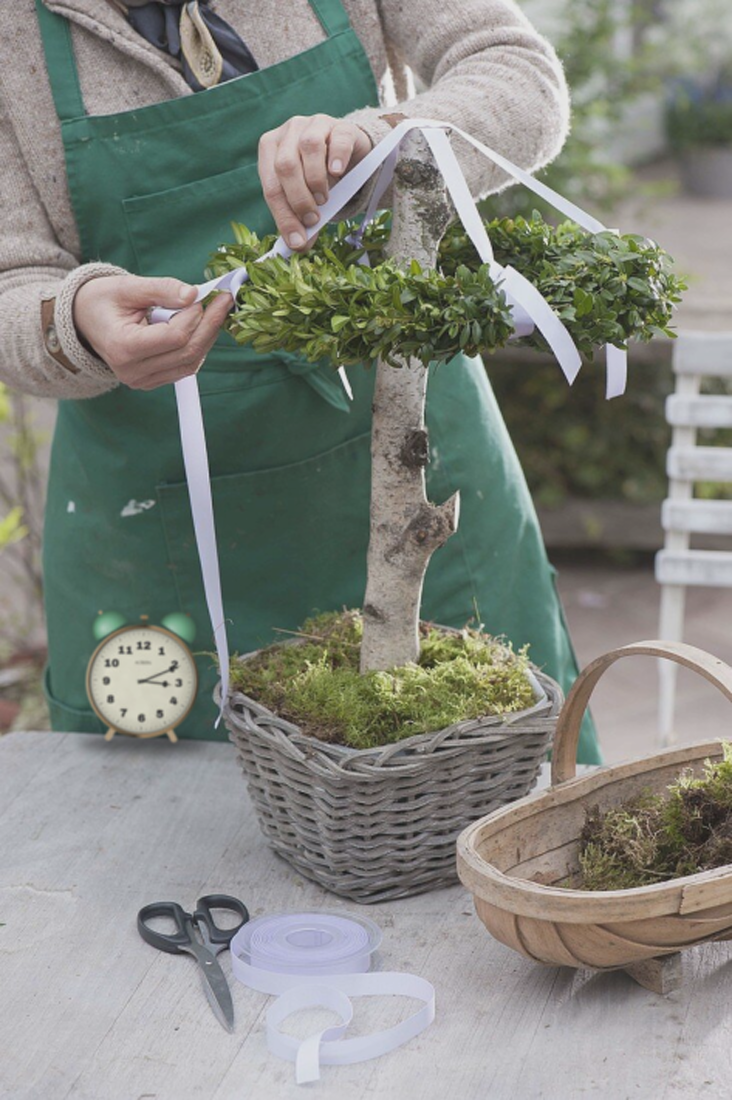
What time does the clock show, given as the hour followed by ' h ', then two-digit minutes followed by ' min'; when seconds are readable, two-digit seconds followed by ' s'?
3 h 11 min
